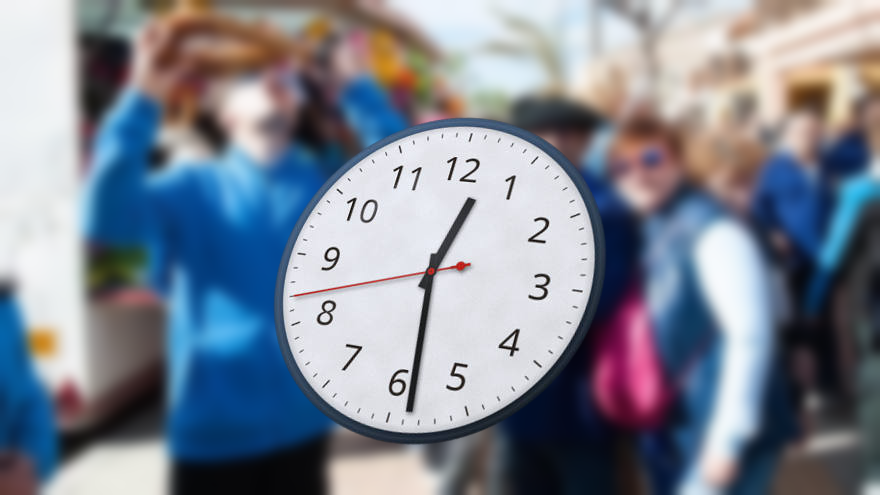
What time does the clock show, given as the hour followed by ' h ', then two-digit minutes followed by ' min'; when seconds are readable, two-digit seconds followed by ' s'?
12 h 28 min 42 s
